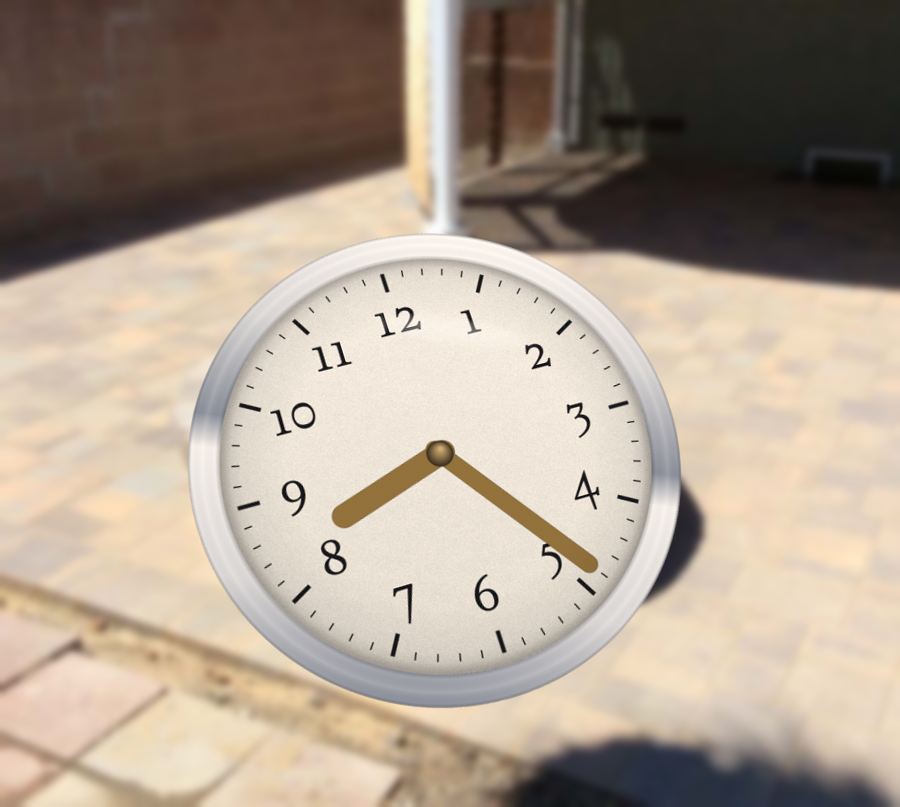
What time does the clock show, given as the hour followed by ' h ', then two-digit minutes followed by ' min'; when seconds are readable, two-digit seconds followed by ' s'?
8 h 24 min
